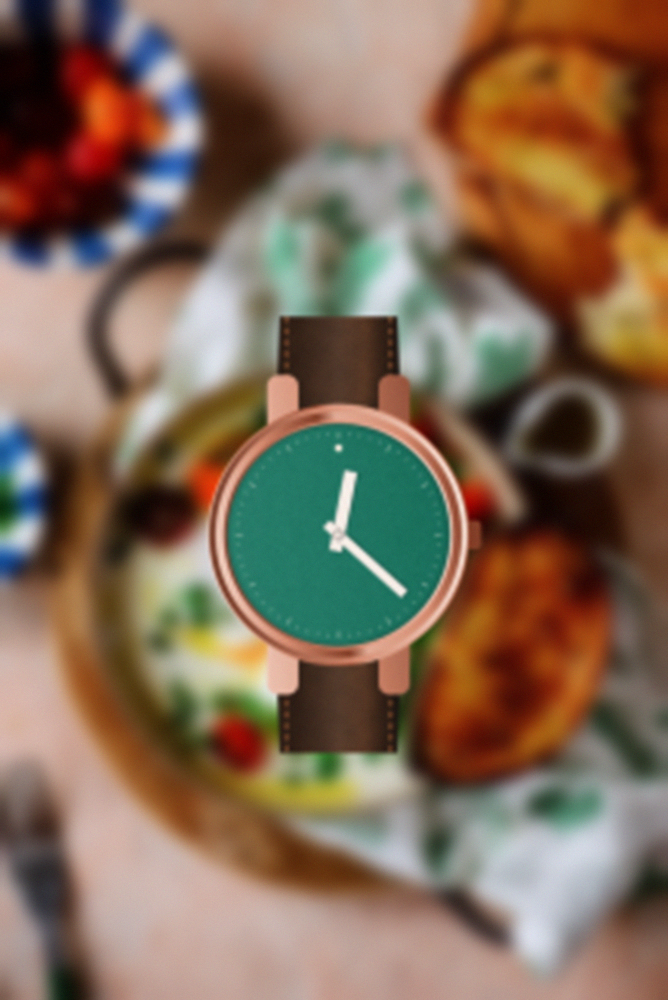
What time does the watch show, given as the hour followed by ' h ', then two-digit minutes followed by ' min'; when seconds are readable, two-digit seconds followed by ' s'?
12 h 22 min
